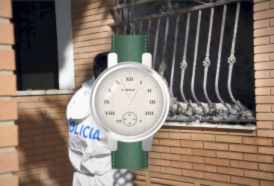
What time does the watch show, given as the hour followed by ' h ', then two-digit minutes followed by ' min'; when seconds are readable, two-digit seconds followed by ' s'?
12 h 56 min
